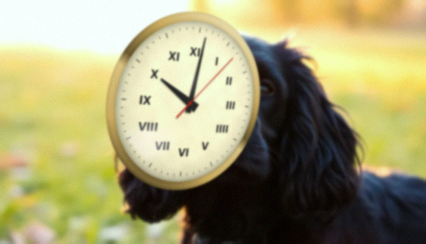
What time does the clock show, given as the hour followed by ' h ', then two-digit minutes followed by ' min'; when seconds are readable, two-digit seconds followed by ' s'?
10 h 01 min 07 s
